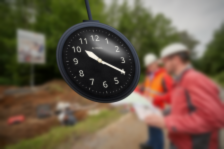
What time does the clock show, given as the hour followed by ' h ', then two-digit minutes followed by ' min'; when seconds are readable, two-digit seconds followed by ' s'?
10 h 20 min
